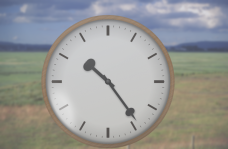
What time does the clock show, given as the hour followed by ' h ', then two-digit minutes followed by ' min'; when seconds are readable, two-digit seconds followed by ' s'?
10 h 24 min
